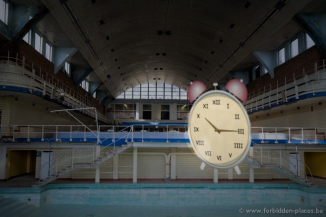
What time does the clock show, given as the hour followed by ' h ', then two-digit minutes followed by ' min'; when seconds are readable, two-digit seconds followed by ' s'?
10 h 15 min
